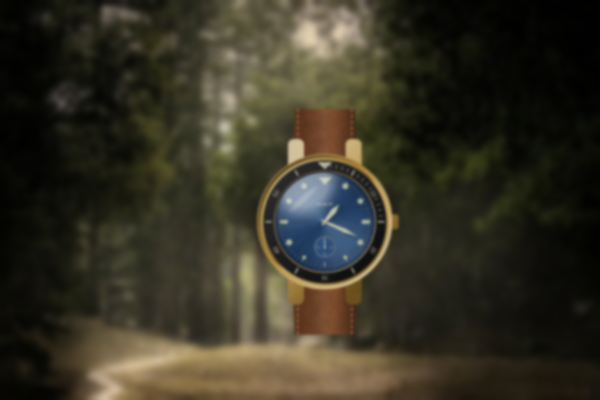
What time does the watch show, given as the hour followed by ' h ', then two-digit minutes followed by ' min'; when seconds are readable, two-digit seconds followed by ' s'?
1 h 19 min
